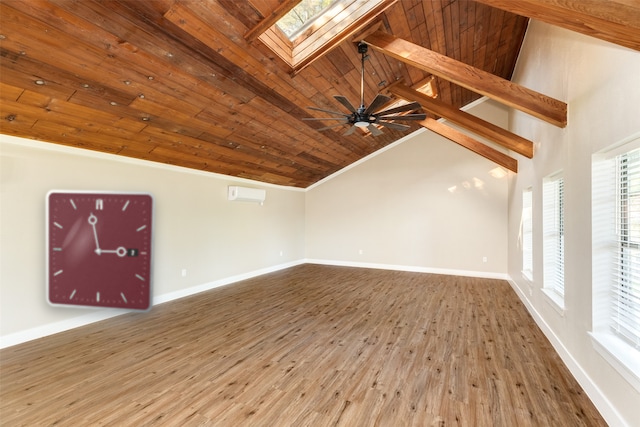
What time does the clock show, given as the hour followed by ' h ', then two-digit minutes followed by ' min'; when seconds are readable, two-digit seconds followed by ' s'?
2 h 58 min
